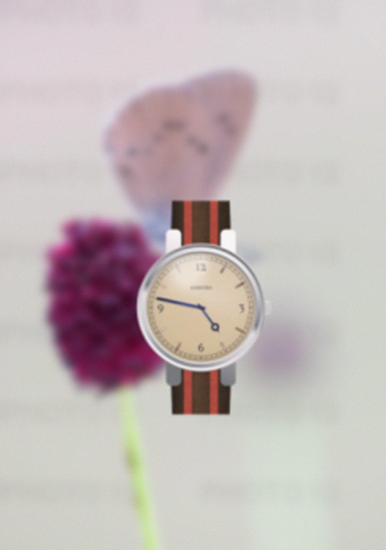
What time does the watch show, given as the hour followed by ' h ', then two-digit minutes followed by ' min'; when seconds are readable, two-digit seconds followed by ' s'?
4 h 47 min
